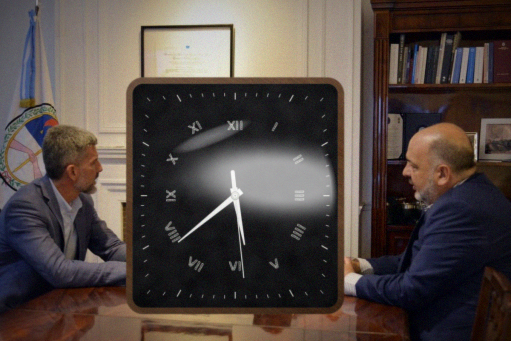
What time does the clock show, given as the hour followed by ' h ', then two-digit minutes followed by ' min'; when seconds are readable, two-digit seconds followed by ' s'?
5 h 38 min 29 s
